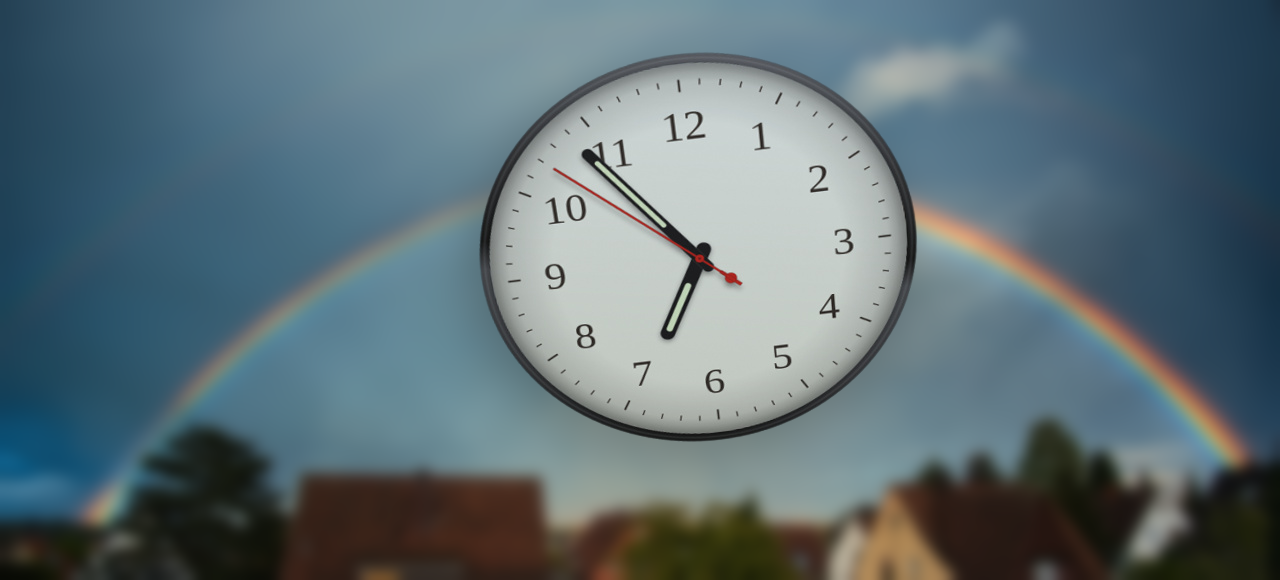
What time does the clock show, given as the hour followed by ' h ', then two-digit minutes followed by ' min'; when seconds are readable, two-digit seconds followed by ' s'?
6 h 53 min 52 s
